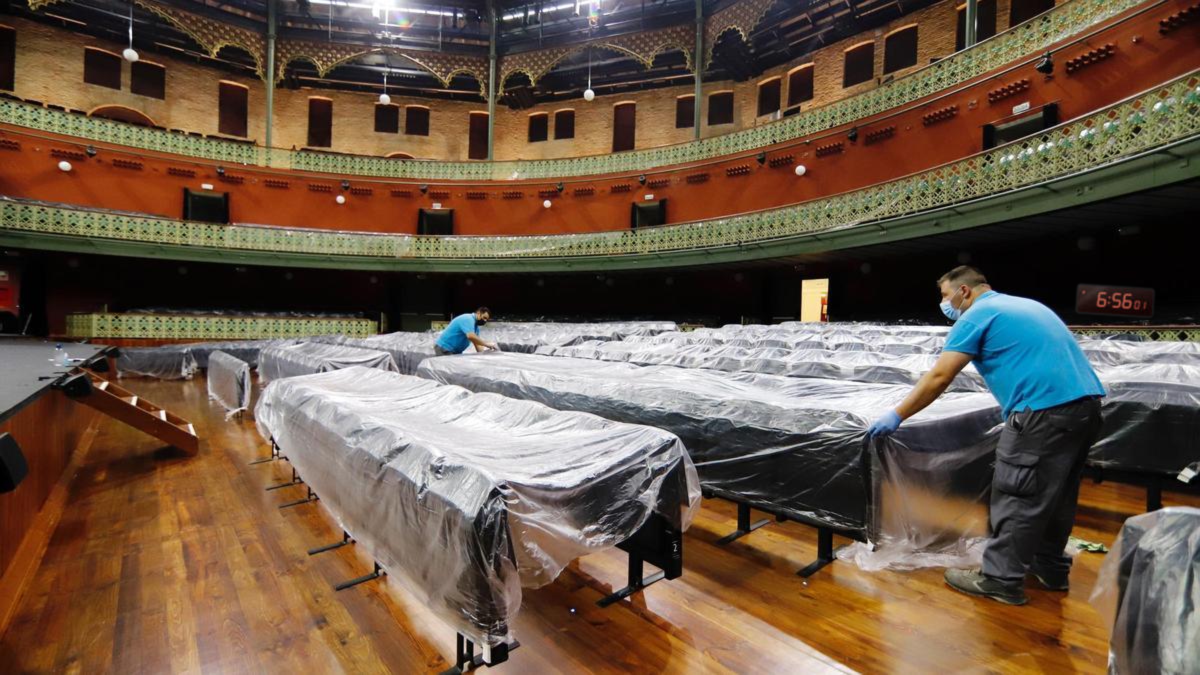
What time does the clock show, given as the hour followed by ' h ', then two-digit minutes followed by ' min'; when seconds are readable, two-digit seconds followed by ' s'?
6 h 56 min
